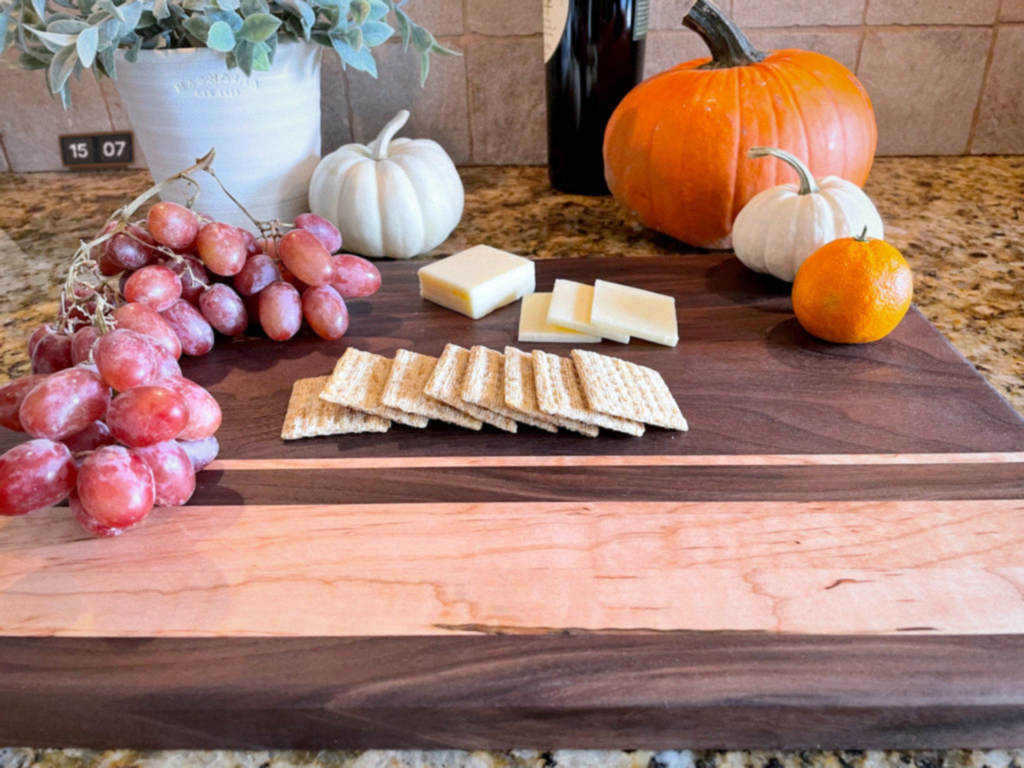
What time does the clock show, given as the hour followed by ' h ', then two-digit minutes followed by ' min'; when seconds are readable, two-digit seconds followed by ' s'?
15 h 07 min
